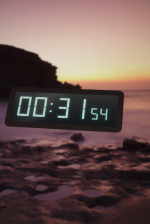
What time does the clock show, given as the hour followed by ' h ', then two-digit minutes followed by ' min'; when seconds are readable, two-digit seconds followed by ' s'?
0 h 31 min 54 s
